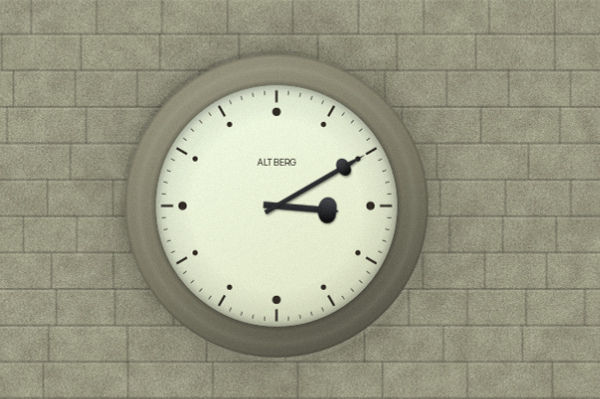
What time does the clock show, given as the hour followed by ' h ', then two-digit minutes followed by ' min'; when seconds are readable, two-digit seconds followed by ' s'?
3 h 10 min
